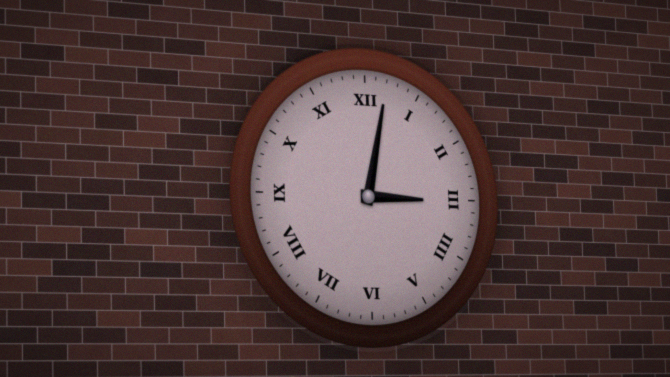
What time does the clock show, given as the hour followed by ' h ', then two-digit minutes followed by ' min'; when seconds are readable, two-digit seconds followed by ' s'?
3 h 02 min
